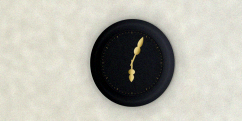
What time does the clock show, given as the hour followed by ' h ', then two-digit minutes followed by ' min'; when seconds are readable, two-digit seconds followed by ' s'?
6 h 04 min
